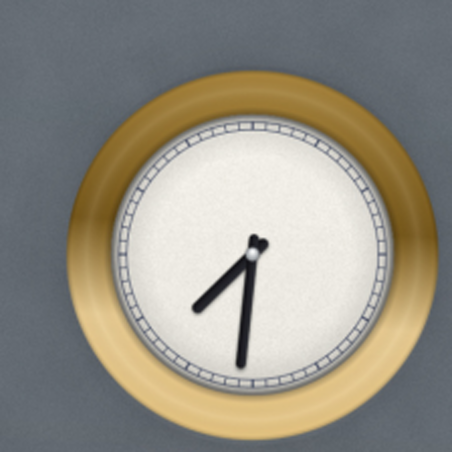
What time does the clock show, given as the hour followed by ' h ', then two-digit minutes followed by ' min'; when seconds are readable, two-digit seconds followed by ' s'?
7 h 31 min
